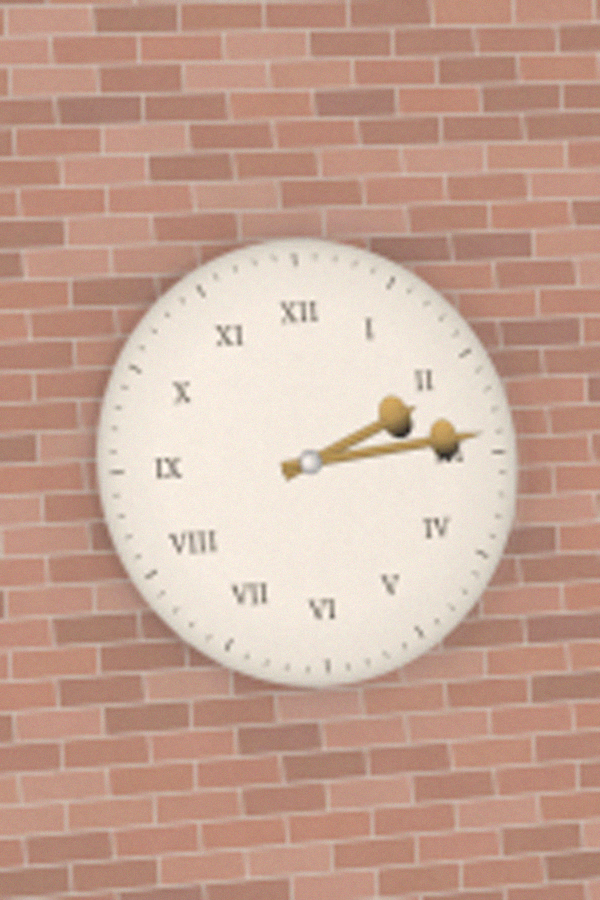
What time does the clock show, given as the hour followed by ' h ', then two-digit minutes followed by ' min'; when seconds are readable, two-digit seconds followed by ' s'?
2 h 14 min
